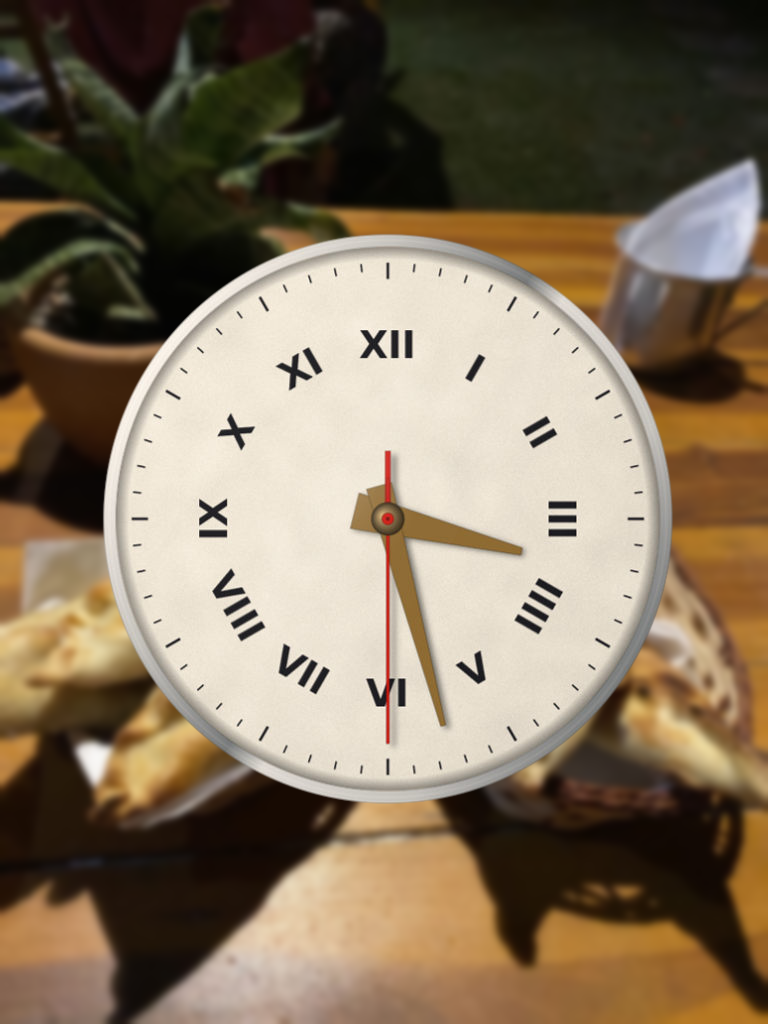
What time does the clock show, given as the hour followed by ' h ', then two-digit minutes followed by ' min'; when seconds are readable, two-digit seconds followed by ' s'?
3 h 27 min 30 s
